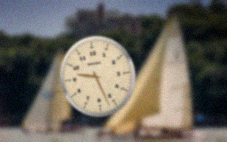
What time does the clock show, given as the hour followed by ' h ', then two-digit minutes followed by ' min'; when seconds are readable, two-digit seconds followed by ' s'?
9 h 27 min
